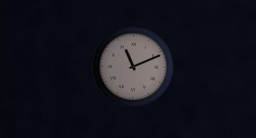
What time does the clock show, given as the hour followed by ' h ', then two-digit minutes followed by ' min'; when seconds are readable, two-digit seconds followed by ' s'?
11 h 11 min
